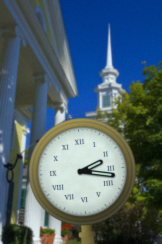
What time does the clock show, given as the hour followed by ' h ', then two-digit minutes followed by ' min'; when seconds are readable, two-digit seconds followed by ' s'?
2 h 17 min
